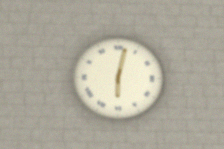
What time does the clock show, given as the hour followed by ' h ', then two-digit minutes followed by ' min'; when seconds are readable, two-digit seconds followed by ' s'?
6 h 02 min
